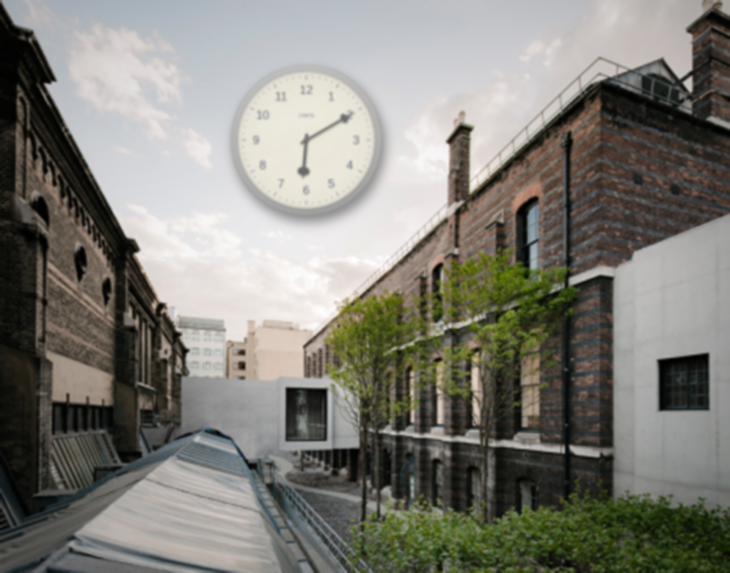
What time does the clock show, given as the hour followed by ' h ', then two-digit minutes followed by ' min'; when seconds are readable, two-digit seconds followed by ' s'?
6 h 10 min
